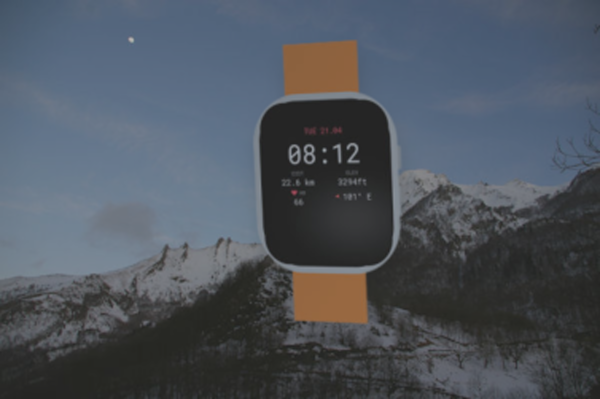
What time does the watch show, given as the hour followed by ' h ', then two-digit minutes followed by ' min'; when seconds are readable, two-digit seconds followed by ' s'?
8 h 12 min
